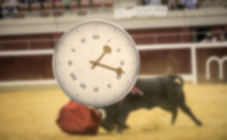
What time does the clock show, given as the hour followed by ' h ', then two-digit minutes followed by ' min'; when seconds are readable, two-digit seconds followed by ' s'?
1 h 18 min
